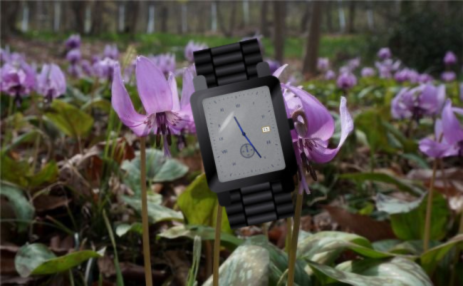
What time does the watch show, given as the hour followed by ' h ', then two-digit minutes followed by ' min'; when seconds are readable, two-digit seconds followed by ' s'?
11 h 26 min
